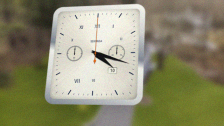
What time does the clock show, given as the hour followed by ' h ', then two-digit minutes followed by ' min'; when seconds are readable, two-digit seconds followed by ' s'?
4 h 18 min
